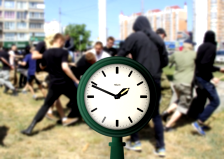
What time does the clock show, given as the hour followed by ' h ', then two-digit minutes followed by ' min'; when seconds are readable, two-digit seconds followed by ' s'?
1 h 49 min
